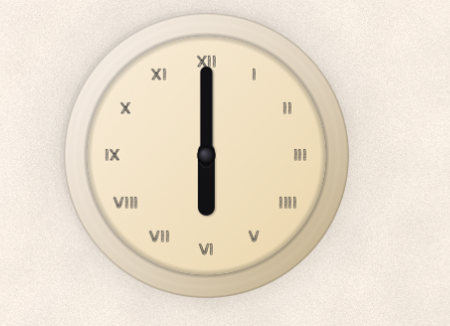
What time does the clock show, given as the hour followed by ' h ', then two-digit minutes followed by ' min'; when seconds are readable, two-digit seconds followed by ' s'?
6 h 00 min
